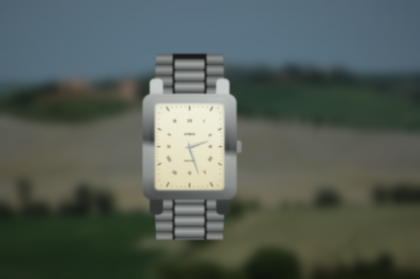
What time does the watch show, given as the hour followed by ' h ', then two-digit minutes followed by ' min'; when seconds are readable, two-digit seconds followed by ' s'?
2 h 27 min
